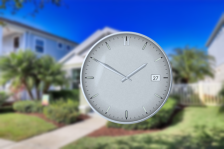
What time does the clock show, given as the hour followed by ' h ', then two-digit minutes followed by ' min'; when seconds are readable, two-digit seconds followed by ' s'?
1 h 50 min
